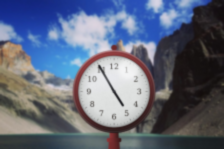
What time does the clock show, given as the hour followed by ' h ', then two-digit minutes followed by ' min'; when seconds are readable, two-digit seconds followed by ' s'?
4 h 55 min
